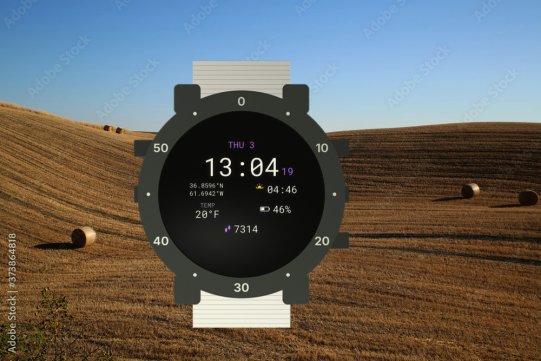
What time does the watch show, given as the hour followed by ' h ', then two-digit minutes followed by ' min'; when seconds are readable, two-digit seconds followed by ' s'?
13 h 04 min 19 s
